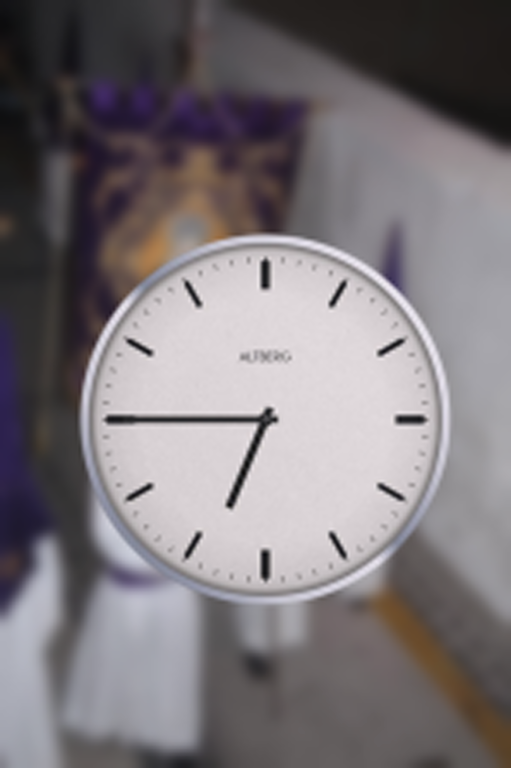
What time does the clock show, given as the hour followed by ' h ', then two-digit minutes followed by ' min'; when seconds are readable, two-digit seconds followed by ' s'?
6 h 45 min
